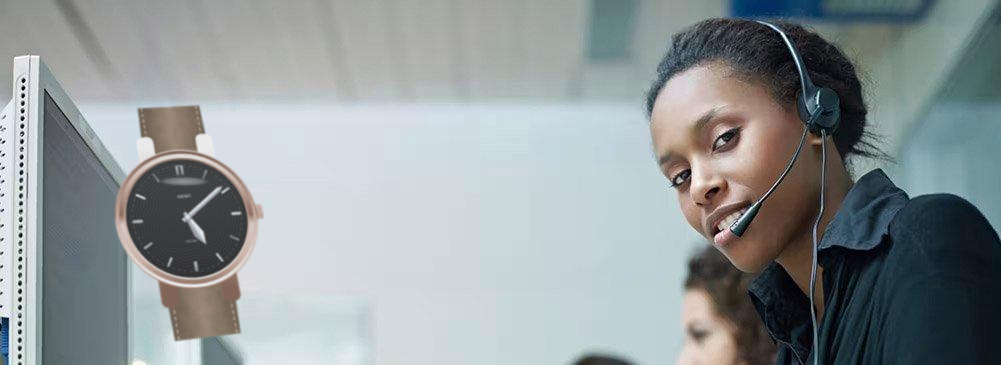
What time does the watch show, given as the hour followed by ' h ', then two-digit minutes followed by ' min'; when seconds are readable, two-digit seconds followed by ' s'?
5 h 09 min
